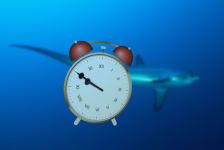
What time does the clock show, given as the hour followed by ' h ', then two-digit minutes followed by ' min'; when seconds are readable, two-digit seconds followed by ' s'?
9 h 50 min
